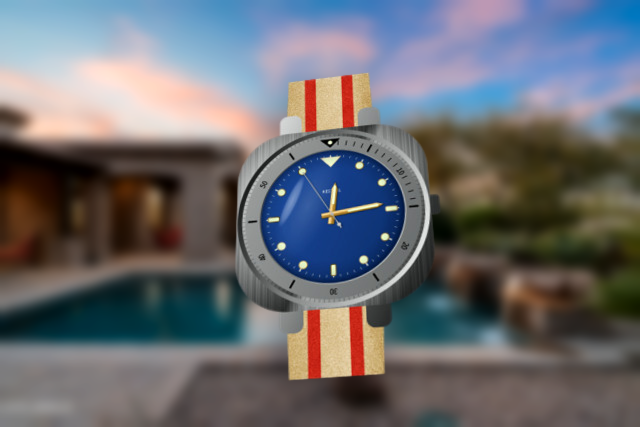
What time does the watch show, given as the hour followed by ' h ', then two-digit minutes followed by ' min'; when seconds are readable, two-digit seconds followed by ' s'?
12 h 13 min 55 s
